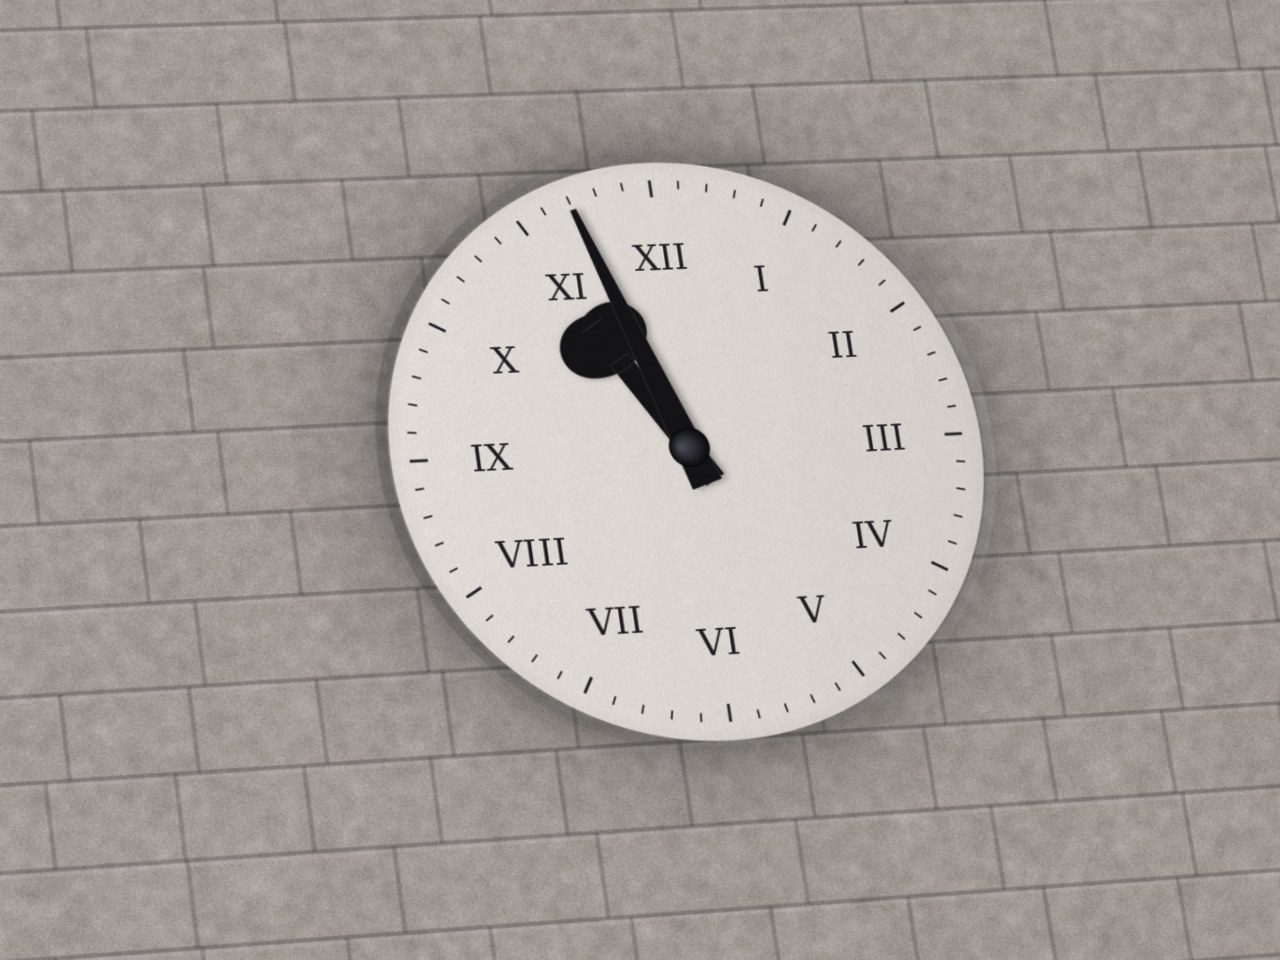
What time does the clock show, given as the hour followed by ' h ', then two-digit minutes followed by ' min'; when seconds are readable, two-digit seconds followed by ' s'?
10 h 57 min
